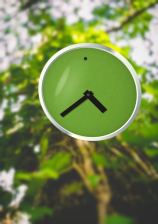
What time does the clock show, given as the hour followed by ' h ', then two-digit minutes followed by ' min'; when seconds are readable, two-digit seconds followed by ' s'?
4 h 39 min
